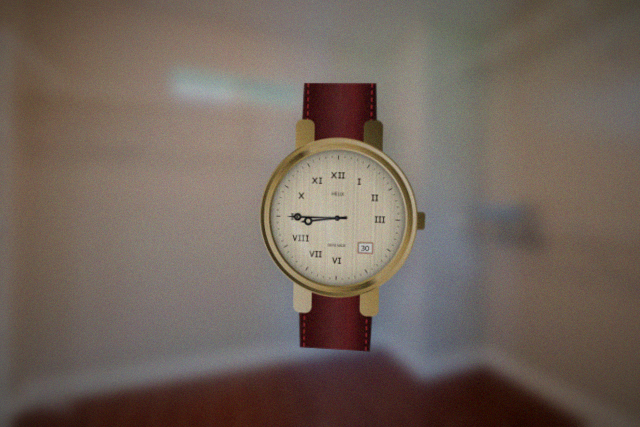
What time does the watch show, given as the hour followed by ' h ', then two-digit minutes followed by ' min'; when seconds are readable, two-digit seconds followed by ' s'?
8 h 45 min
